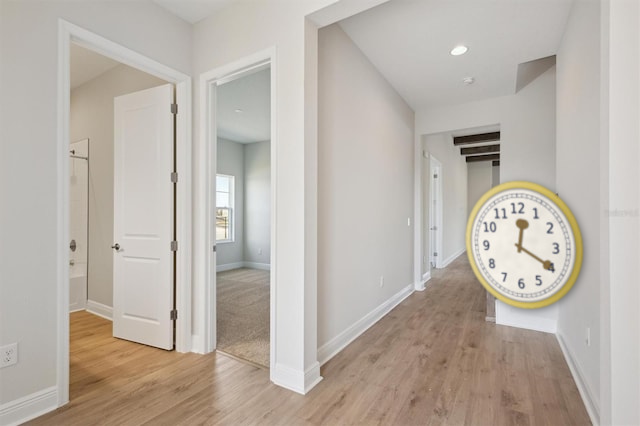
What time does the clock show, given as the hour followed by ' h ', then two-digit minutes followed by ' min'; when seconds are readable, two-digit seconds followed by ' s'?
12 h 20 min
